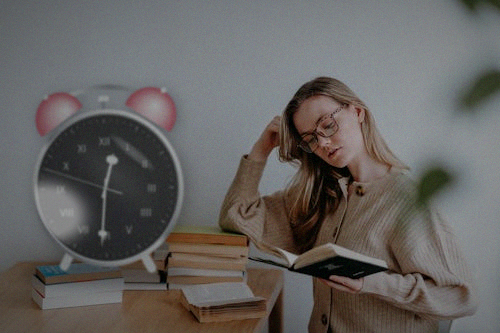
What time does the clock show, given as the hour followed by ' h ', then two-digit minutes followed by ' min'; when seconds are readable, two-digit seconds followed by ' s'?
12 h 30 min 48 s
